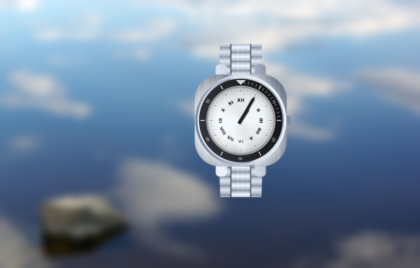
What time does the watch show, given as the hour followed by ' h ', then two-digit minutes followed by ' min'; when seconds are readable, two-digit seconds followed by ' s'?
1 h 05 min
